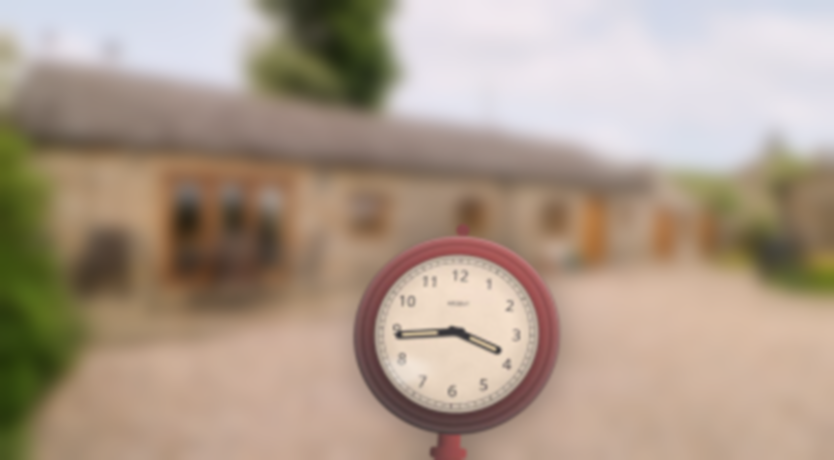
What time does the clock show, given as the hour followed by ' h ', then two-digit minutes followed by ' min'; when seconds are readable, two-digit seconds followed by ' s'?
3 h 44 min
